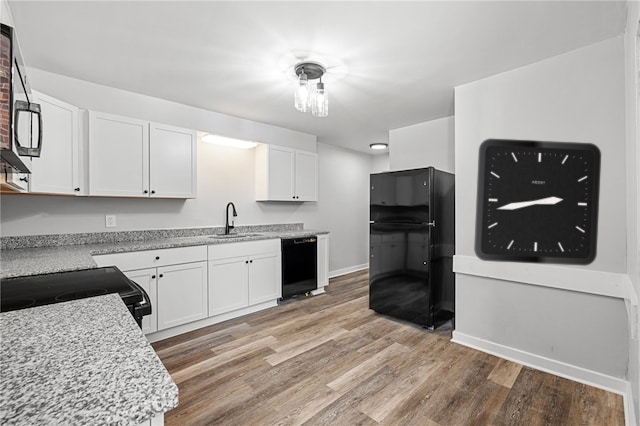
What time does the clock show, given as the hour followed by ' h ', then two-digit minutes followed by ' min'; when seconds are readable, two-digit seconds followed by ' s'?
2 h 43 min
